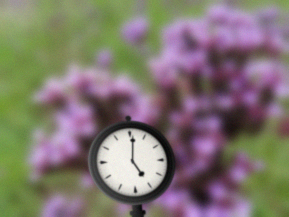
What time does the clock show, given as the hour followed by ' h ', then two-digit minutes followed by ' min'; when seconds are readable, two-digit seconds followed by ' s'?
5 h 01 min
